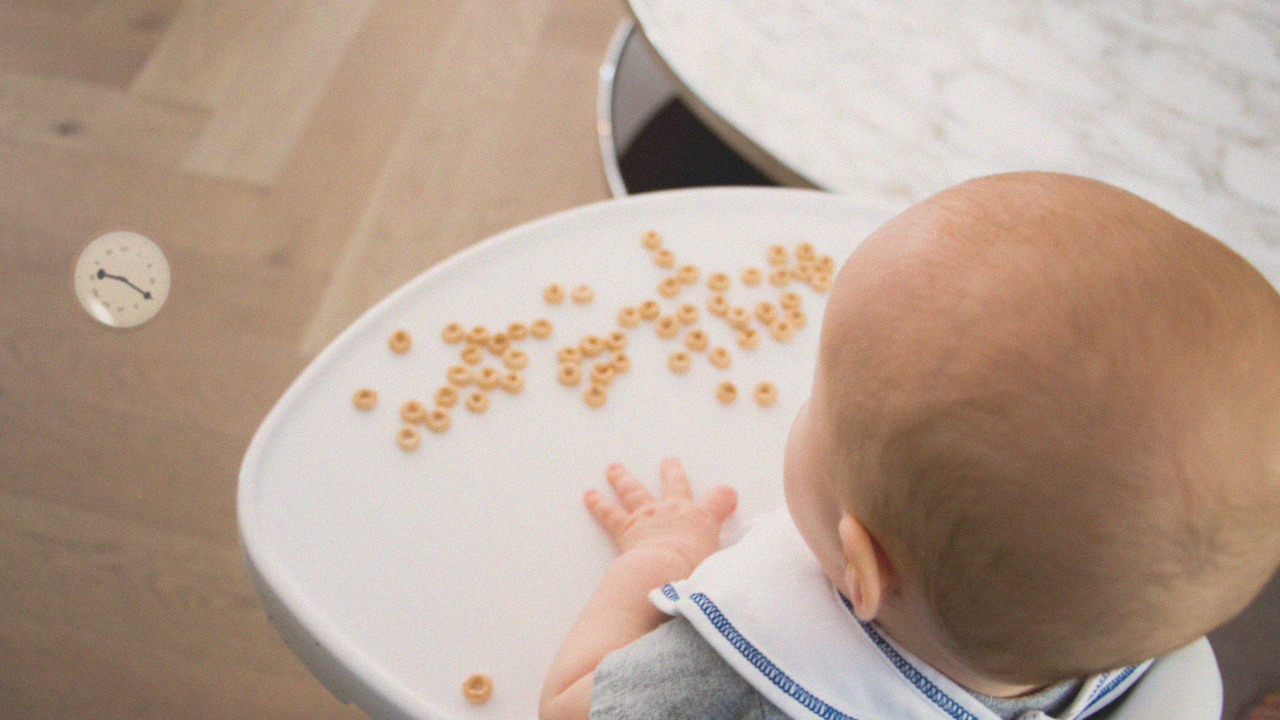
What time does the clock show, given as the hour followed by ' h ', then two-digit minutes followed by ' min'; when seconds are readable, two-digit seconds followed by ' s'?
9 h 20 min
